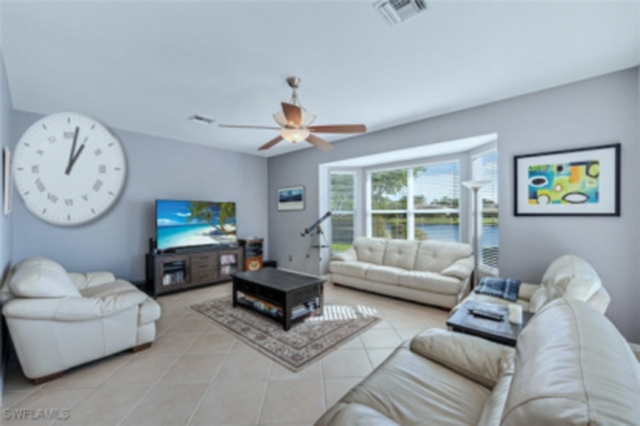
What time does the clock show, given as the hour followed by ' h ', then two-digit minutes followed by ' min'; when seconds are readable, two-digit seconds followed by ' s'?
1 h 02 min
